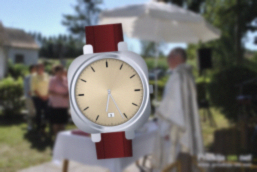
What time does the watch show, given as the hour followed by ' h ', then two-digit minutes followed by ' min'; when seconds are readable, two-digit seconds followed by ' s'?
6 h 26 min
